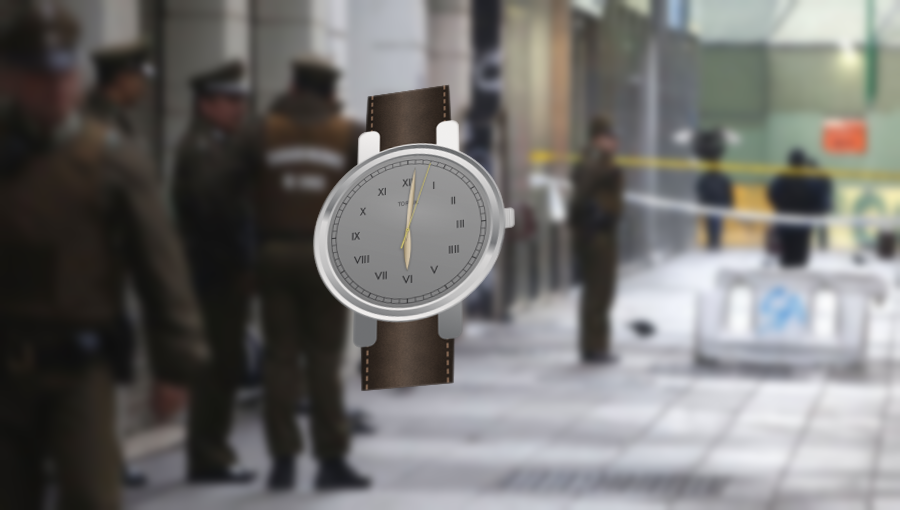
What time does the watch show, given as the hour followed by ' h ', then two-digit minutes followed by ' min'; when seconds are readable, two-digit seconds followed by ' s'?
6 h 01 min 03 s
